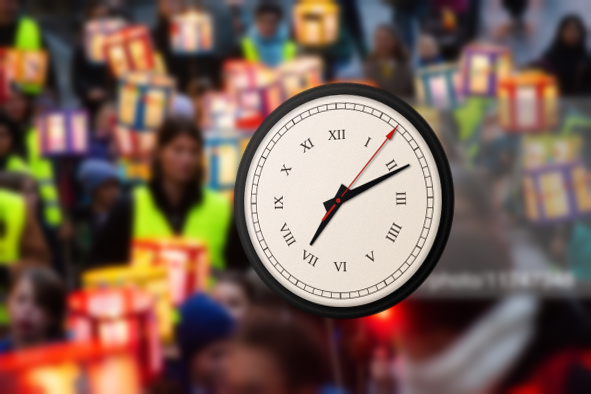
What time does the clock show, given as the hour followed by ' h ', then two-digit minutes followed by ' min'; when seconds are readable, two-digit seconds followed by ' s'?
7 h 11 min 07 s
